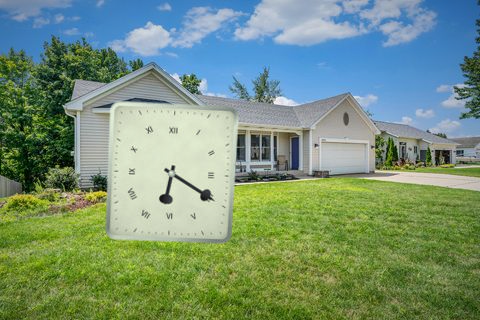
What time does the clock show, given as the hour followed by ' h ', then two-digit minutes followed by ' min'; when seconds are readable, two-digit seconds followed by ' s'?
6 h 20 min
